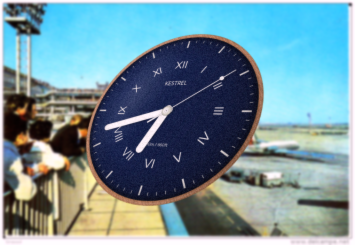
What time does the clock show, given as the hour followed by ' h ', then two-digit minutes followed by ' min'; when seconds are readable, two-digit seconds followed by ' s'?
6 h 42 min 09 s
